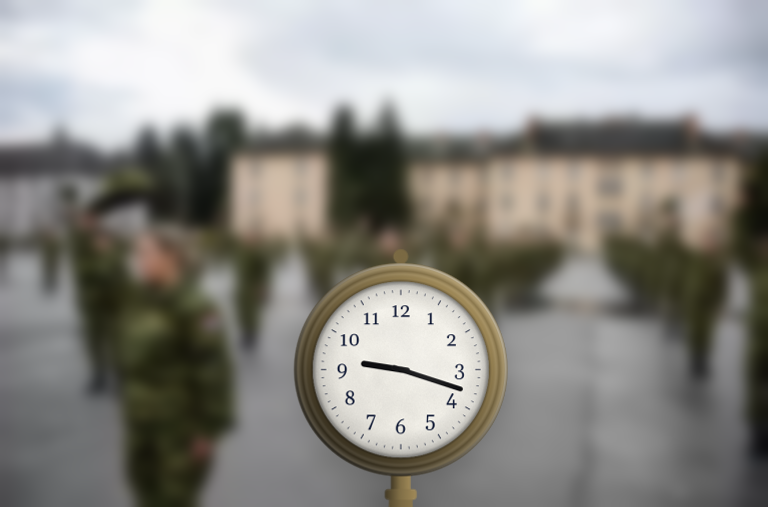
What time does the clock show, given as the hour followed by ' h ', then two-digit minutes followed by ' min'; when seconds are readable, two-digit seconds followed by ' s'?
9 h 18 min
